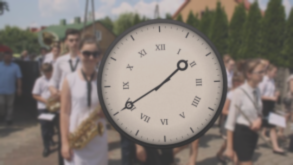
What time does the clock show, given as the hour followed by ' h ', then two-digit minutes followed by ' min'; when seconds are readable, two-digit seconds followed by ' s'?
1 h 40 min
